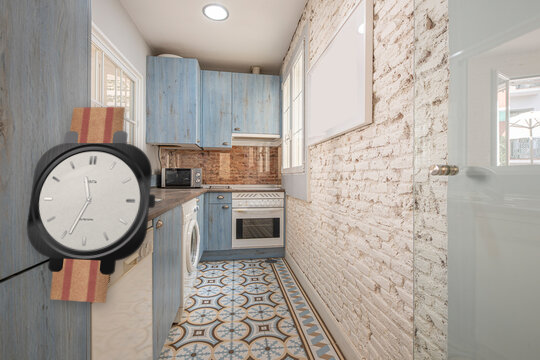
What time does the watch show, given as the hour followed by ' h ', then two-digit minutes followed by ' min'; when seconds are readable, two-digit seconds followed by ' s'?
11 h 34 min
